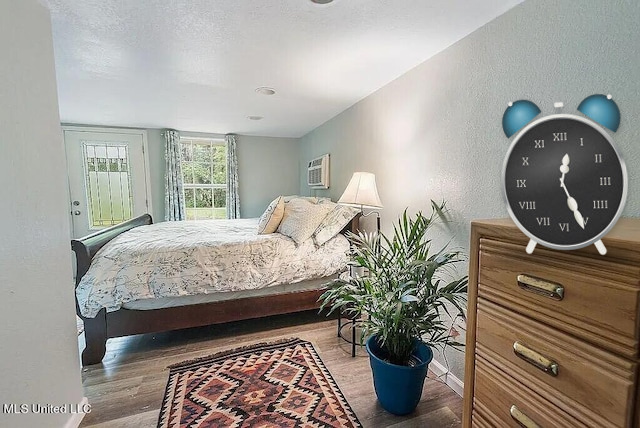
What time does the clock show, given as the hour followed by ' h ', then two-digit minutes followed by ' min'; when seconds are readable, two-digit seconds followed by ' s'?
12 h 26 min
